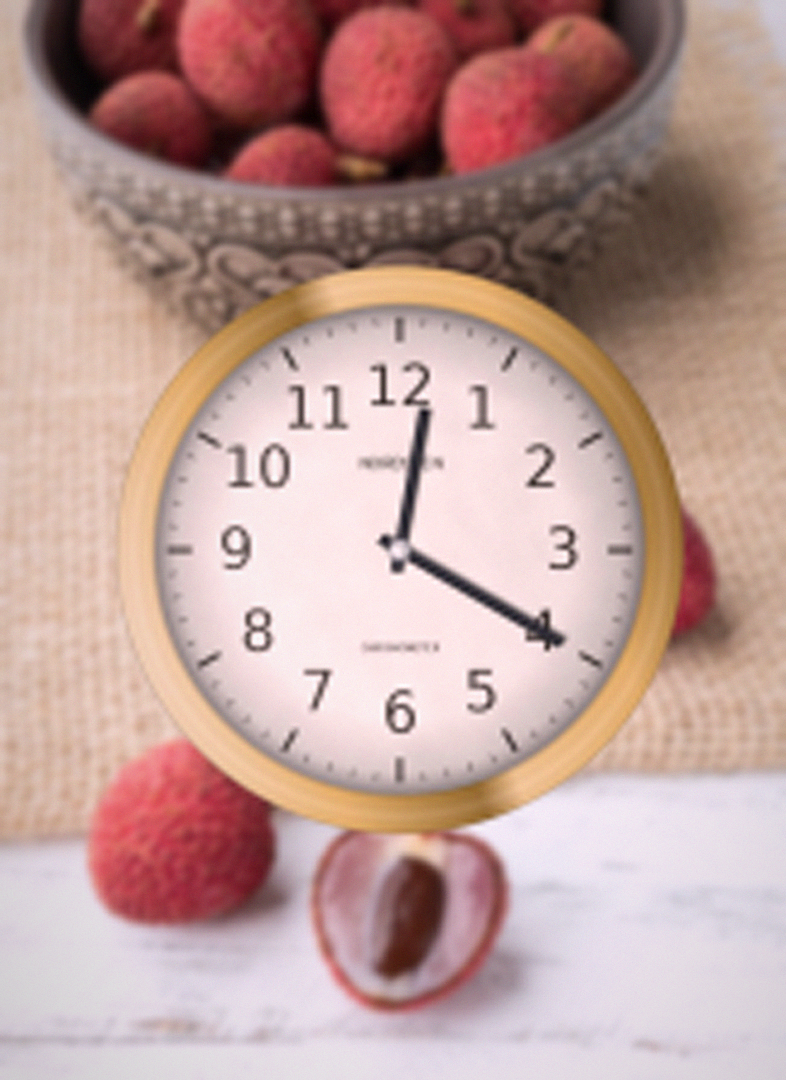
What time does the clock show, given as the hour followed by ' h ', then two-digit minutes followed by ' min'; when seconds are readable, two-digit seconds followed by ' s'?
12 h 20 min
